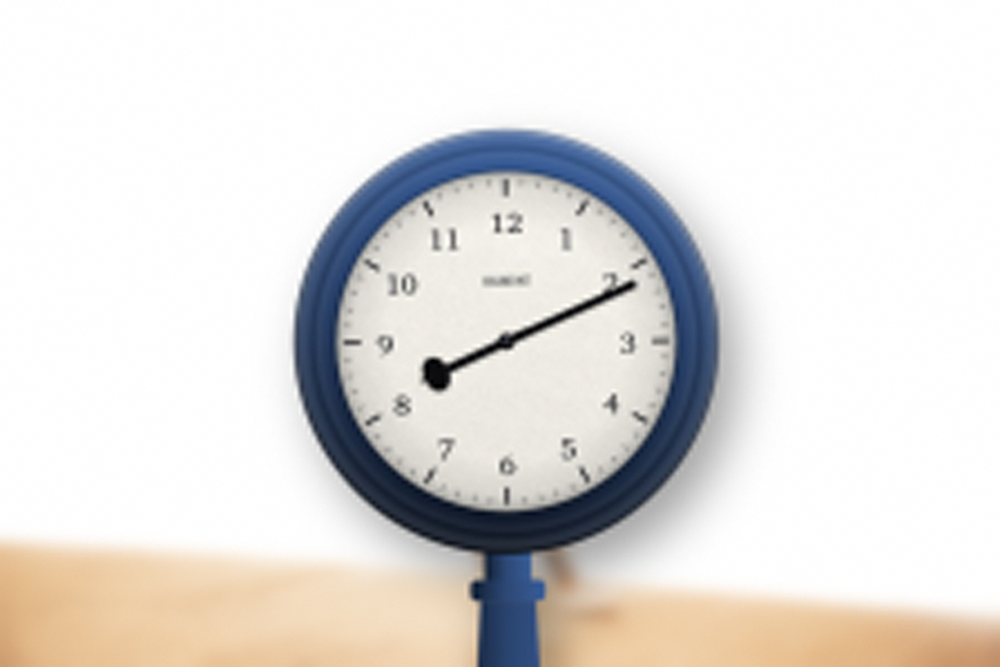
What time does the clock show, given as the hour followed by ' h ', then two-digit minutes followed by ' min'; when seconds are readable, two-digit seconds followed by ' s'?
8 h 11 min
